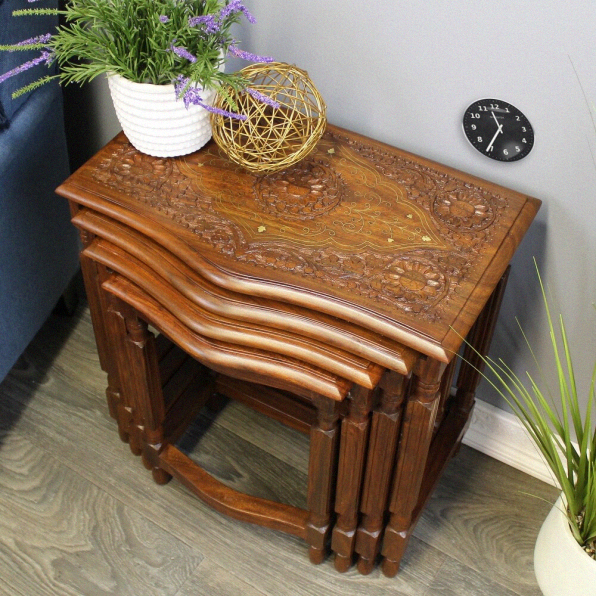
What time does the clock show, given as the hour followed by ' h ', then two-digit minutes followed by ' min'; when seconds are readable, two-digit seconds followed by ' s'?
11 h 36 min
